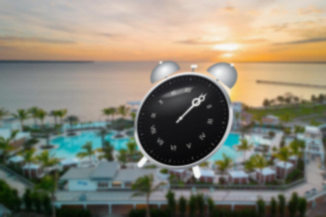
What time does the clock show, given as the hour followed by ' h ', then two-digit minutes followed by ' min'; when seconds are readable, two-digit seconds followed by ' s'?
1 h 06 min
